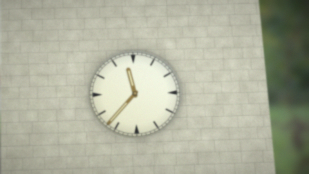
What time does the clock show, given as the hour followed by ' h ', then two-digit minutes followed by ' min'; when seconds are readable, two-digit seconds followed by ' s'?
11 h 37 min
